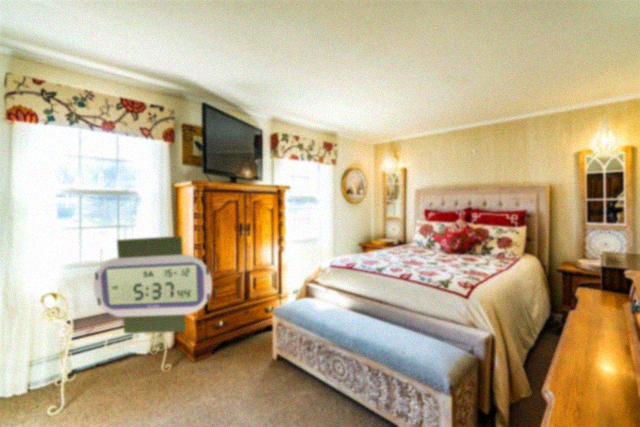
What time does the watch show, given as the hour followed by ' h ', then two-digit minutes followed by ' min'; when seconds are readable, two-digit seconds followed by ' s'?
5 h 37 min
